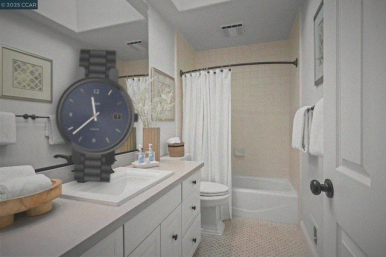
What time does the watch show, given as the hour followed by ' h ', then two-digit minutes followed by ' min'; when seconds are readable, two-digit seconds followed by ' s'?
11 h 38 min
